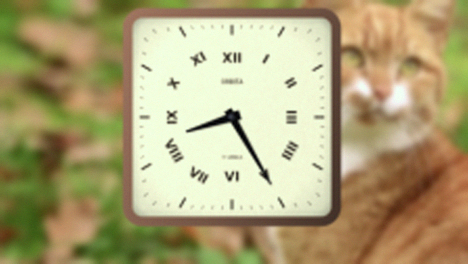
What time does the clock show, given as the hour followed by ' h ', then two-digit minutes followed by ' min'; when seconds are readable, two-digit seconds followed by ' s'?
8 h 25 min
